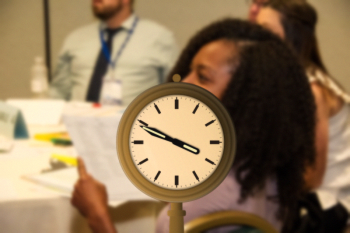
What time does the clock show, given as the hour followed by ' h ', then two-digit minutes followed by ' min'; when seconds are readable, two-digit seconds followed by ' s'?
3 h 49 min
